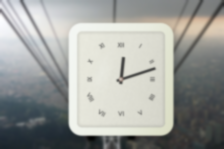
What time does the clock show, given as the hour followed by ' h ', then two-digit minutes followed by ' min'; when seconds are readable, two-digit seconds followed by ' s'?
12 h 12 min
